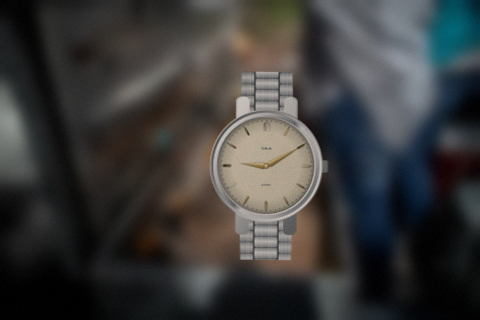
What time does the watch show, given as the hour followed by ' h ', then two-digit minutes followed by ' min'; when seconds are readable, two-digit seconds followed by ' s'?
9 h 10 min
